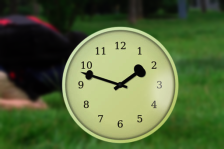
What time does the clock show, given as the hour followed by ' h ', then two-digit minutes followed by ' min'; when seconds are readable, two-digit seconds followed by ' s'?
1 h 48 min
